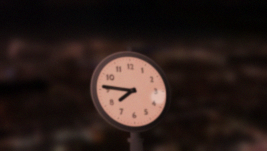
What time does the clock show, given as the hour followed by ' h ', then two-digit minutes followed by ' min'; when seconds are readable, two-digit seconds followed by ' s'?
7 h 46 min
